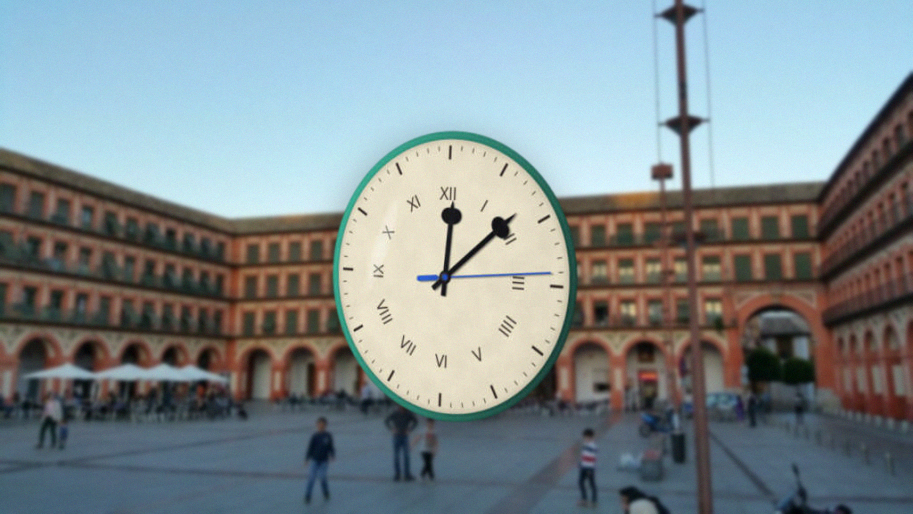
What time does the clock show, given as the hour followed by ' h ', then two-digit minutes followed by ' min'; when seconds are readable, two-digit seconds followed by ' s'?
12 h 08 min 14 s
